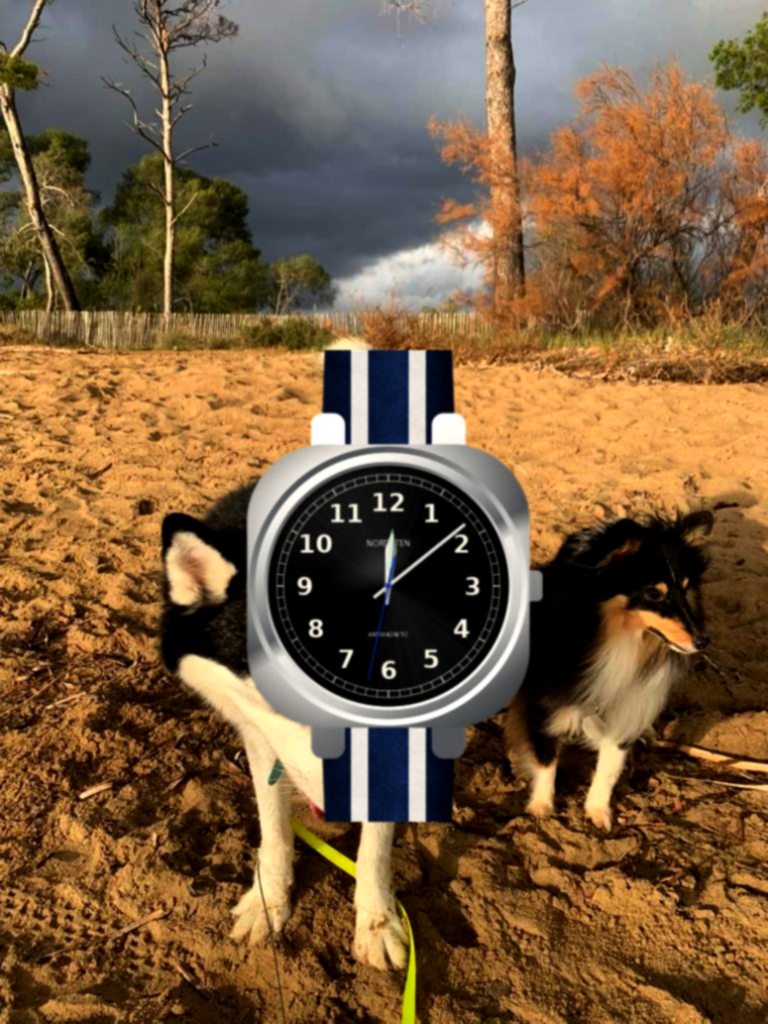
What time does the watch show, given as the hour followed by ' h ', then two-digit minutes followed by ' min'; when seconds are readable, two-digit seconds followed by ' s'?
12 h 08 min 32 s
